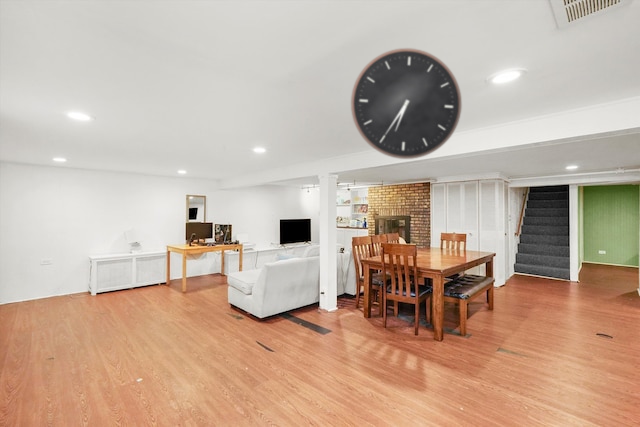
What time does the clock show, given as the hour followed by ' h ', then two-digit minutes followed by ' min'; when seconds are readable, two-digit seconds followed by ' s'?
6 h 35 min
